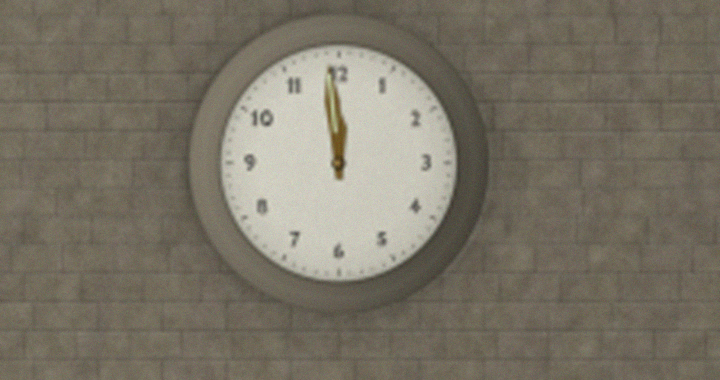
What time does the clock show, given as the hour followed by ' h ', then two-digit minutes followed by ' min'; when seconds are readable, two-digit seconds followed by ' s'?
11 h 59 min
